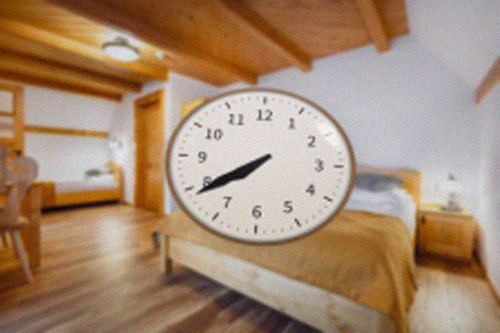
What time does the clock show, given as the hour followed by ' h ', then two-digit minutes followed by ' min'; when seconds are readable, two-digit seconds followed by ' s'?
7 h 39 min
